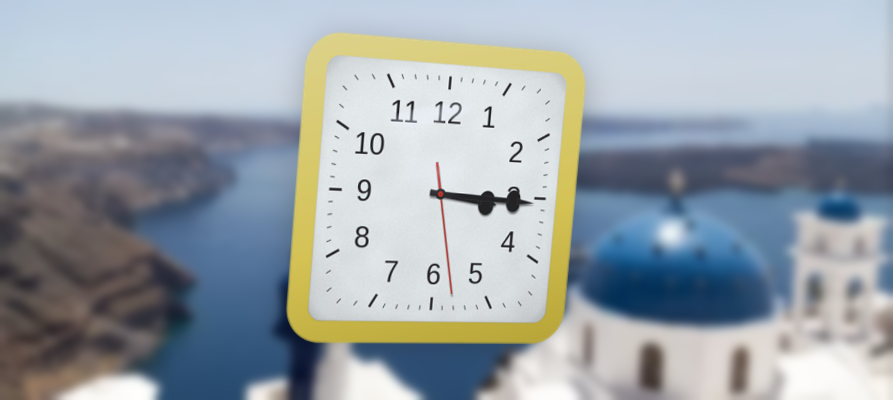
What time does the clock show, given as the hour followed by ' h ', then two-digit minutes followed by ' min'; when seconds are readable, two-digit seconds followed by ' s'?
3 h 15 min 28 s
